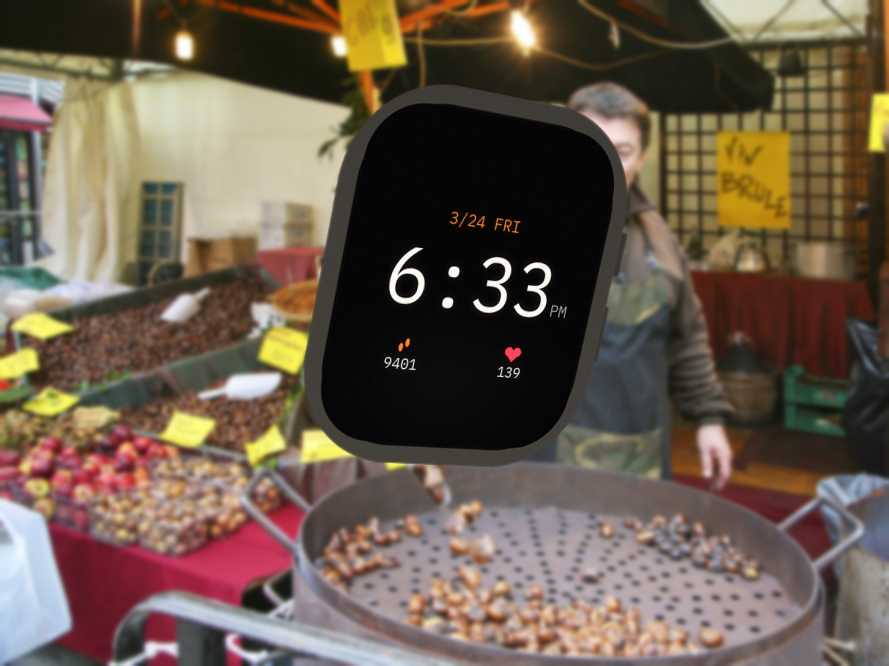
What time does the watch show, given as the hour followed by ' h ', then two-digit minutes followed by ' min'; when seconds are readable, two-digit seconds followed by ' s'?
6 h 33 min
